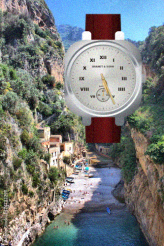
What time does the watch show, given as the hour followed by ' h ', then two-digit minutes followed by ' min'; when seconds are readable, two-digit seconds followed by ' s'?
5 h 26 min
